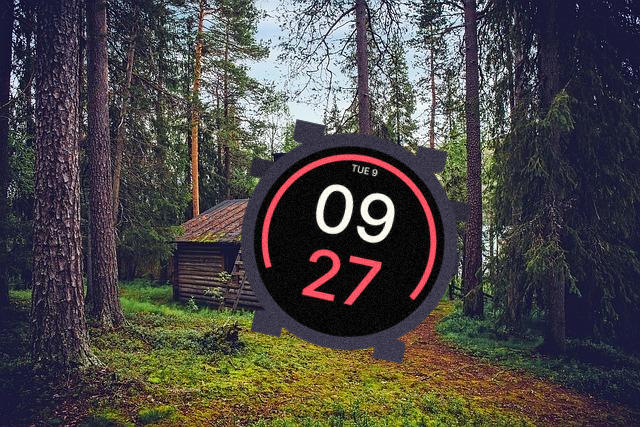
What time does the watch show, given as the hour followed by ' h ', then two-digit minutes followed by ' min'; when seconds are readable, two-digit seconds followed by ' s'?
9 h 27 min
